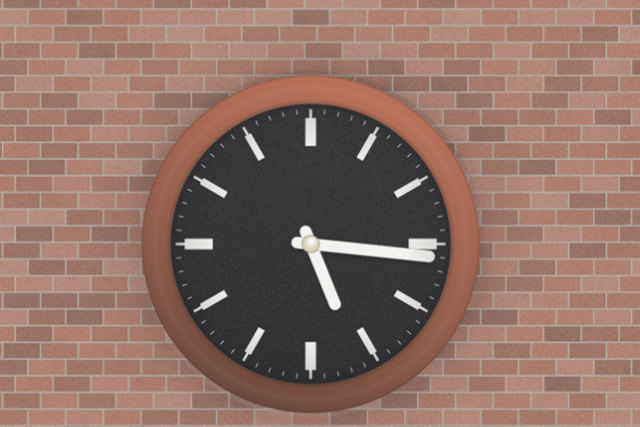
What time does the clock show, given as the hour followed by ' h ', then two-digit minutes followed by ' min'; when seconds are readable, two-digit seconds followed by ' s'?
5 h 16 min
